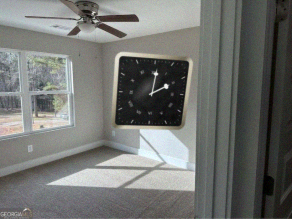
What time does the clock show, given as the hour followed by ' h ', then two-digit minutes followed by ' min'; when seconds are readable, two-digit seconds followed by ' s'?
2 h 01 min
